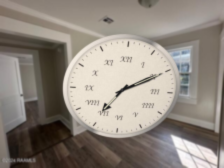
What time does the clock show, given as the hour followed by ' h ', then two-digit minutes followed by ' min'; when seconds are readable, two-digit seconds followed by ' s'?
7 h 10 min
